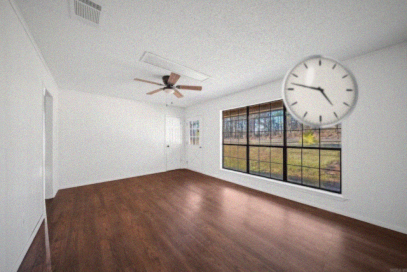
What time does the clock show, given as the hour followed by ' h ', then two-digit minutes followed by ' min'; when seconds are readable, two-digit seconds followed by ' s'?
4 h 47 min
